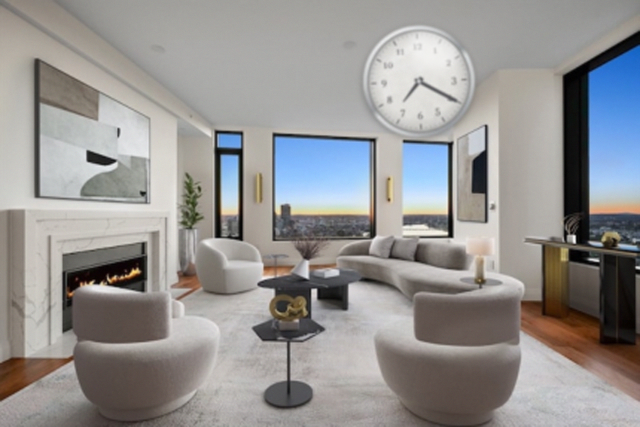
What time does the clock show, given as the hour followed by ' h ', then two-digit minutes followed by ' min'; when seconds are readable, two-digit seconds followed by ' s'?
7 h 20 min
